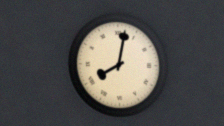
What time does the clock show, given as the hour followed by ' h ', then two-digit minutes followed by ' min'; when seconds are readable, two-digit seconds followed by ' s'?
8 h 02 min
